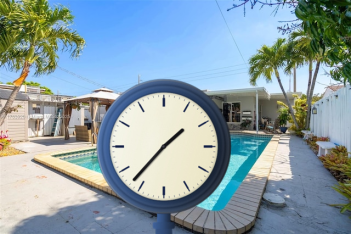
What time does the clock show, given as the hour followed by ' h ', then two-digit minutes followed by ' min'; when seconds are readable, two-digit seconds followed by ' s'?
1 h 37 min
